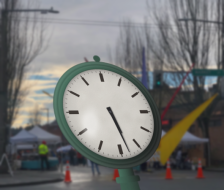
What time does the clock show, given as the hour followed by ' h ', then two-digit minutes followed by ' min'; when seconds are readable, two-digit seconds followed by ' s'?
5 h 28 min
